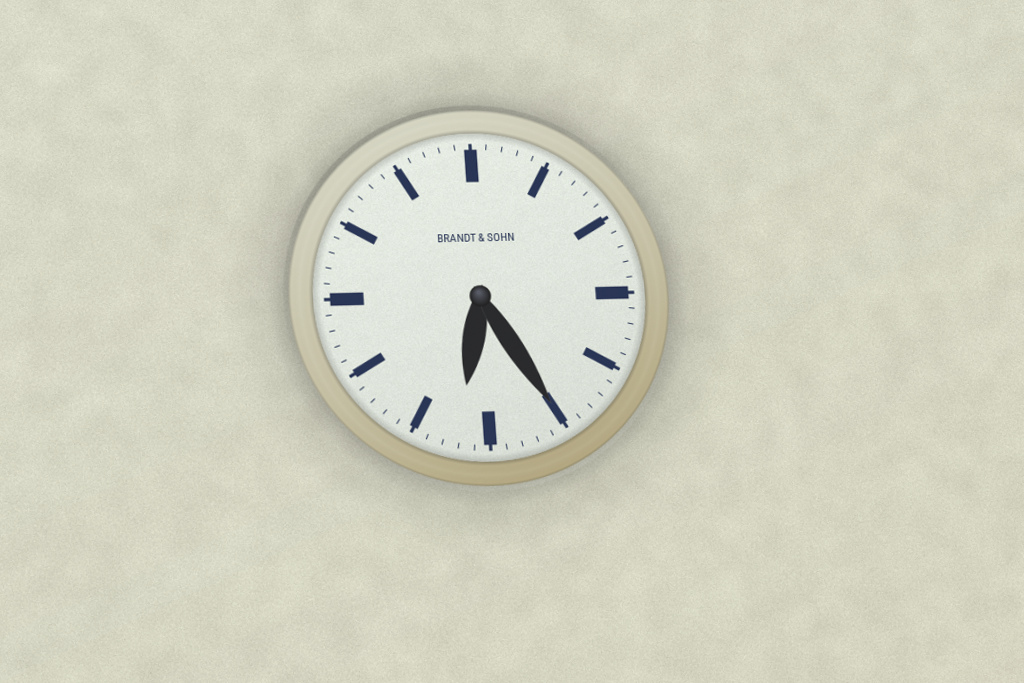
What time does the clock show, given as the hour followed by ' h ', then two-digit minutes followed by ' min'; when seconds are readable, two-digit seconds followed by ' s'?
6 h 25 min
